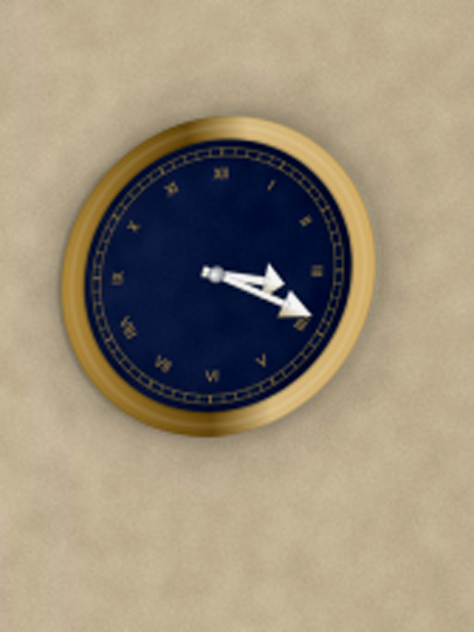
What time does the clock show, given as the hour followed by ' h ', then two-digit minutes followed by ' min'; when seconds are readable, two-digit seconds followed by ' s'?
3 h 19 min
